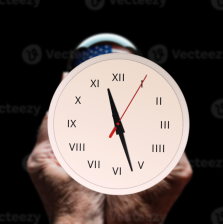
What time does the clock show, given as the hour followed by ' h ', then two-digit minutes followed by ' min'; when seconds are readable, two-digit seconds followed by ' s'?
11 h 27 min 05 s
